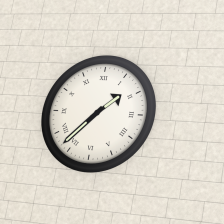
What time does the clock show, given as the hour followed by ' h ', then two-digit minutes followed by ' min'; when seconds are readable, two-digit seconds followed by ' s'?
1 h 37 min
